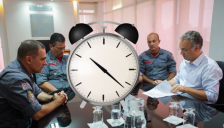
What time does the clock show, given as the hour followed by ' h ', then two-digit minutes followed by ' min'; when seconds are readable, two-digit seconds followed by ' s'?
10 h 22 min
